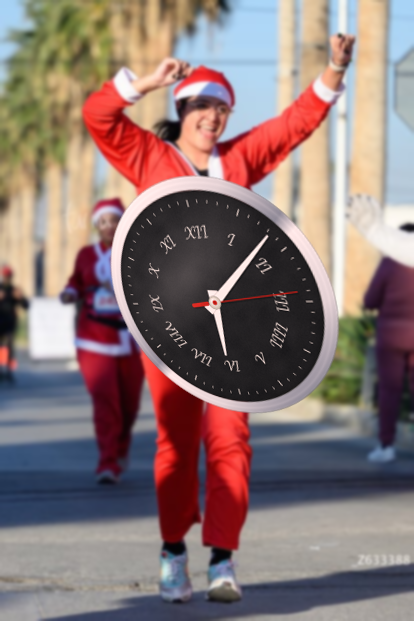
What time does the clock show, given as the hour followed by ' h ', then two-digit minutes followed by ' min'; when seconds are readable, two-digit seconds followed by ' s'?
6 h 08 min 14 s
